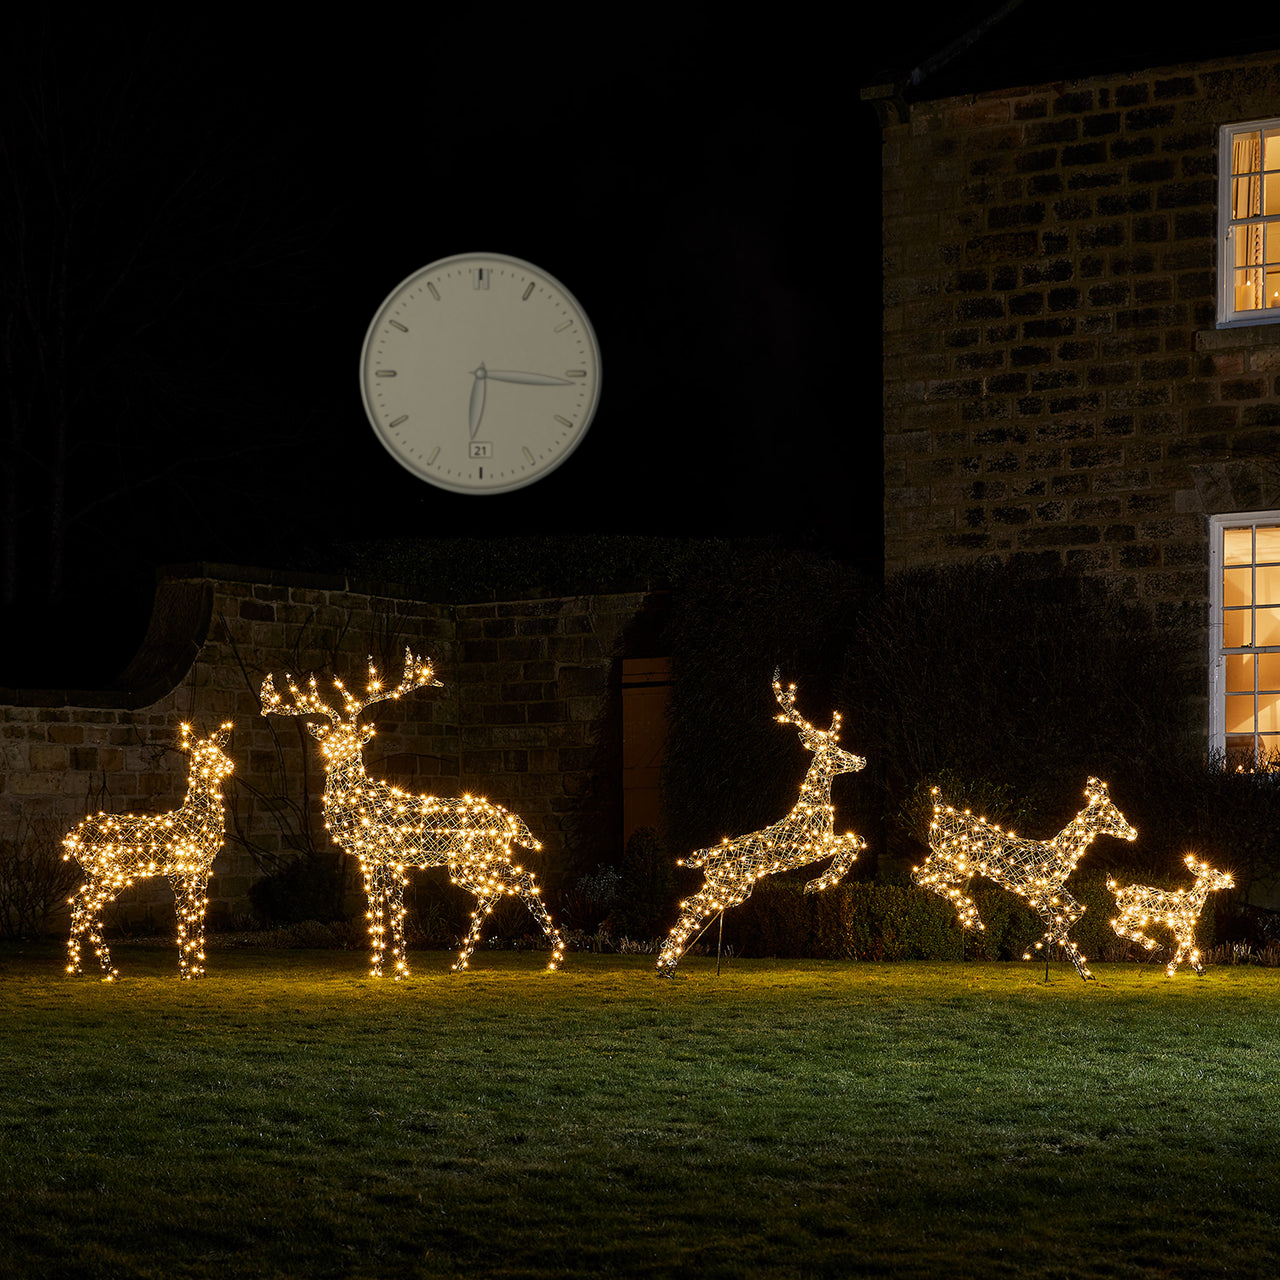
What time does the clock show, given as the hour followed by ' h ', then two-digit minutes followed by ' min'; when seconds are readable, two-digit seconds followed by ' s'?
6 h 16 min
